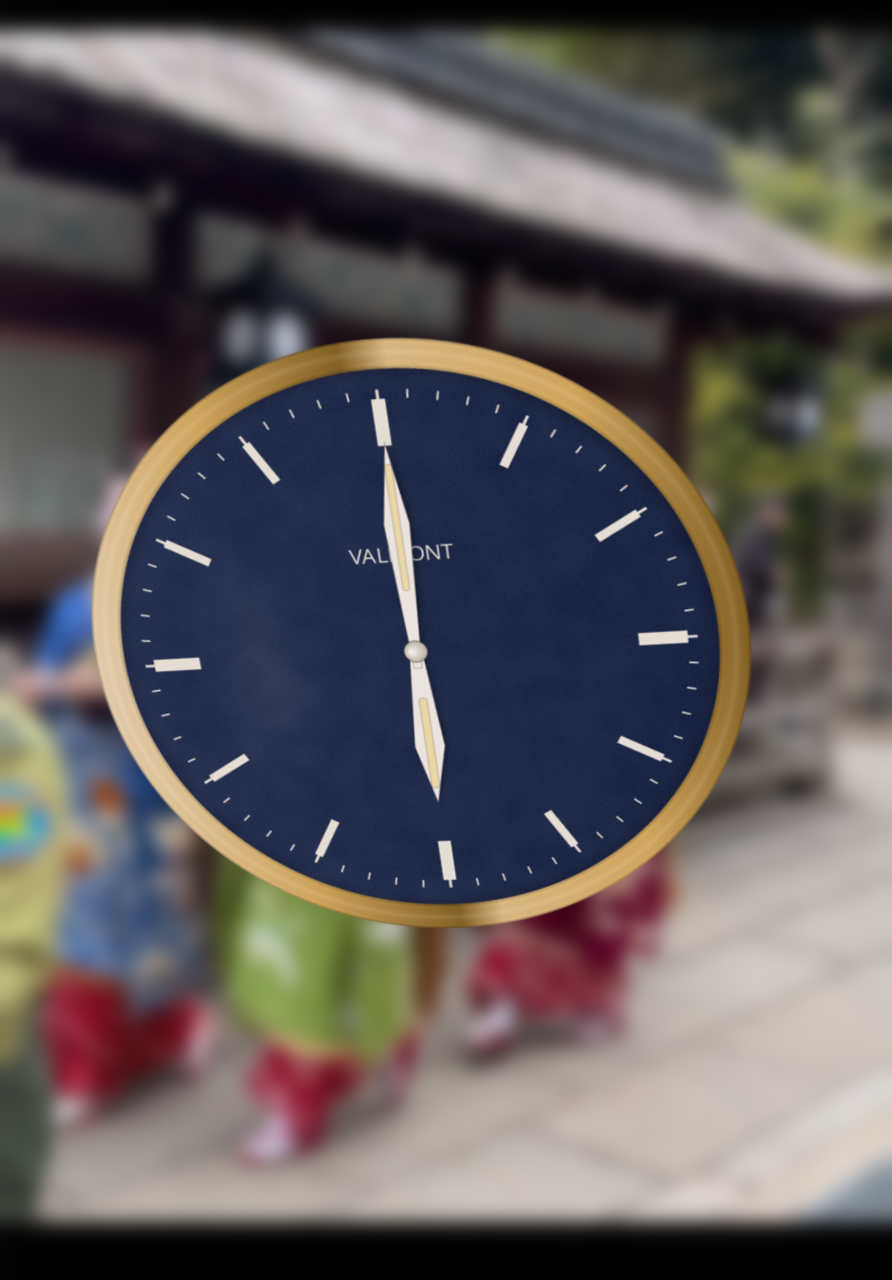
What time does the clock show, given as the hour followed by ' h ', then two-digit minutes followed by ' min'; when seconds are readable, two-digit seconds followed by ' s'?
6 h 00 min
